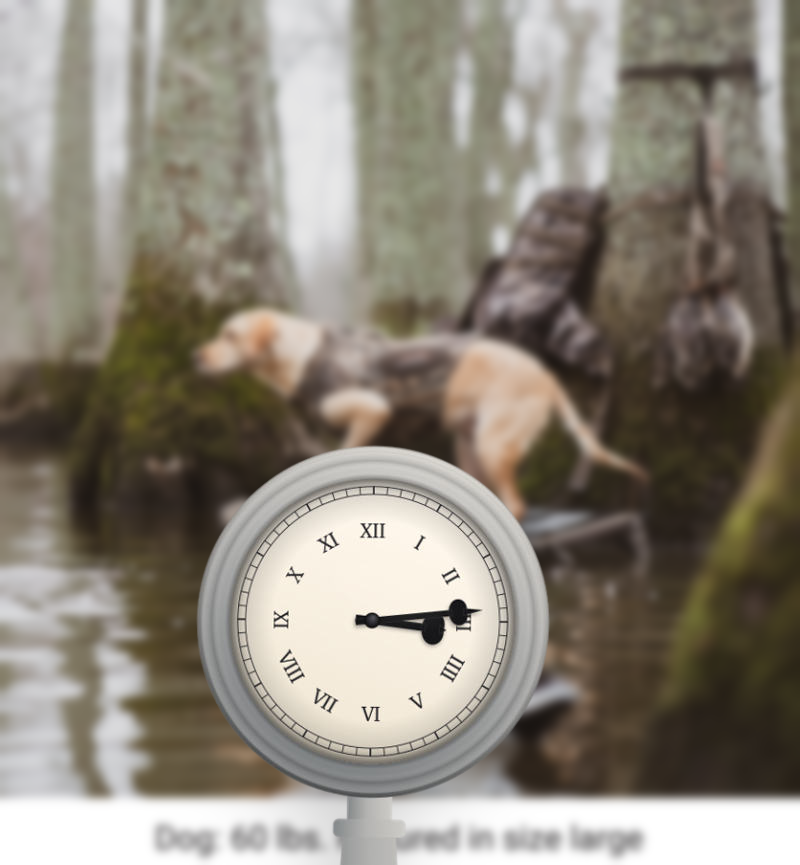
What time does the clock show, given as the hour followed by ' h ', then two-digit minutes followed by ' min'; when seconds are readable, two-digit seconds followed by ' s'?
3 h 14 min
